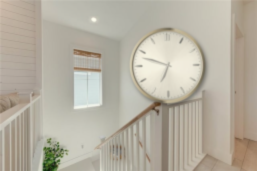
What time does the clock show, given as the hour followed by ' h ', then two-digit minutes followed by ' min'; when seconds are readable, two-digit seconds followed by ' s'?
6 h 48 min
